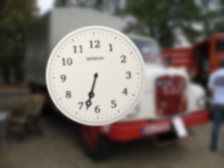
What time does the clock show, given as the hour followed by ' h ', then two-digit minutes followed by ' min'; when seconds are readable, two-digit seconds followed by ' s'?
6 h 33 min
